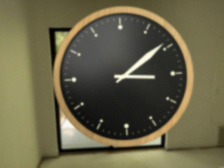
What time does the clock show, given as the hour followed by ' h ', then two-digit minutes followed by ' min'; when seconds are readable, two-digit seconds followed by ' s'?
3 h 09 min
